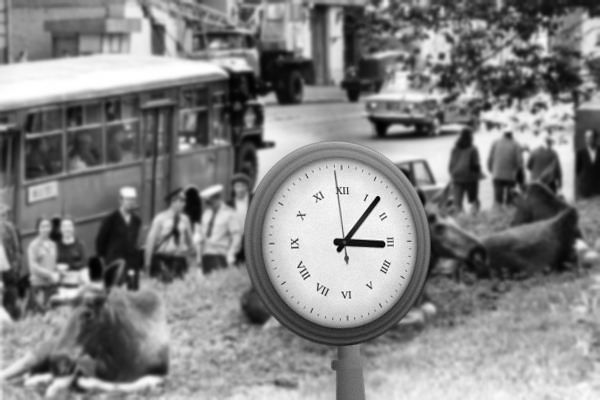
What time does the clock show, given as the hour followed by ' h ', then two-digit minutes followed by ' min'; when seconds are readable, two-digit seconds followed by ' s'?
3 h 06 min 59 s
